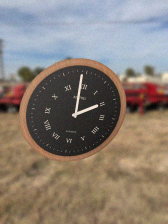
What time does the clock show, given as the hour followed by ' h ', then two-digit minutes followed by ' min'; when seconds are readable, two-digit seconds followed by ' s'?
1 h 59 min
